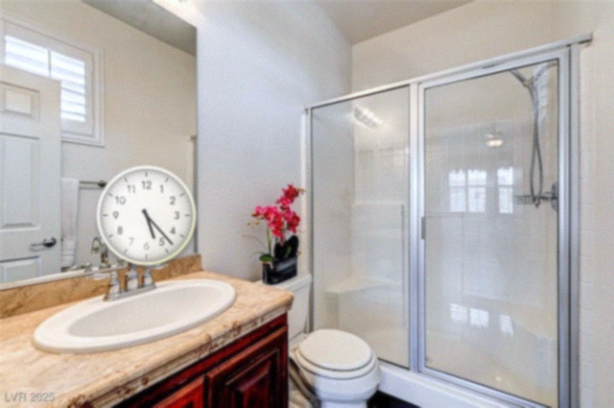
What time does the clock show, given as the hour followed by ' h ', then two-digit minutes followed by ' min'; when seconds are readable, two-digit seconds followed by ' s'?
5 h 23 min
